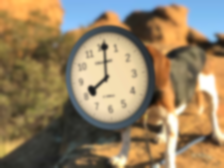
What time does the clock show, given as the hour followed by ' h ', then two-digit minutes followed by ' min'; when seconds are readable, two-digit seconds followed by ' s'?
8 h 01 min
